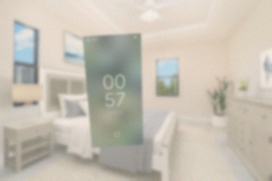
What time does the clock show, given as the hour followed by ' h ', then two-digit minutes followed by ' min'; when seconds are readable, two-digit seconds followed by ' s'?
0 h 57 min
